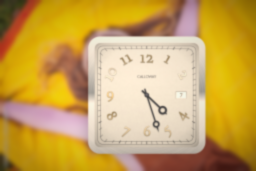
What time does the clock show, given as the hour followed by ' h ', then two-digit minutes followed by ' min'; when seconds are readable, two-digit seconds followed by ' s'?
4 h 27 min
